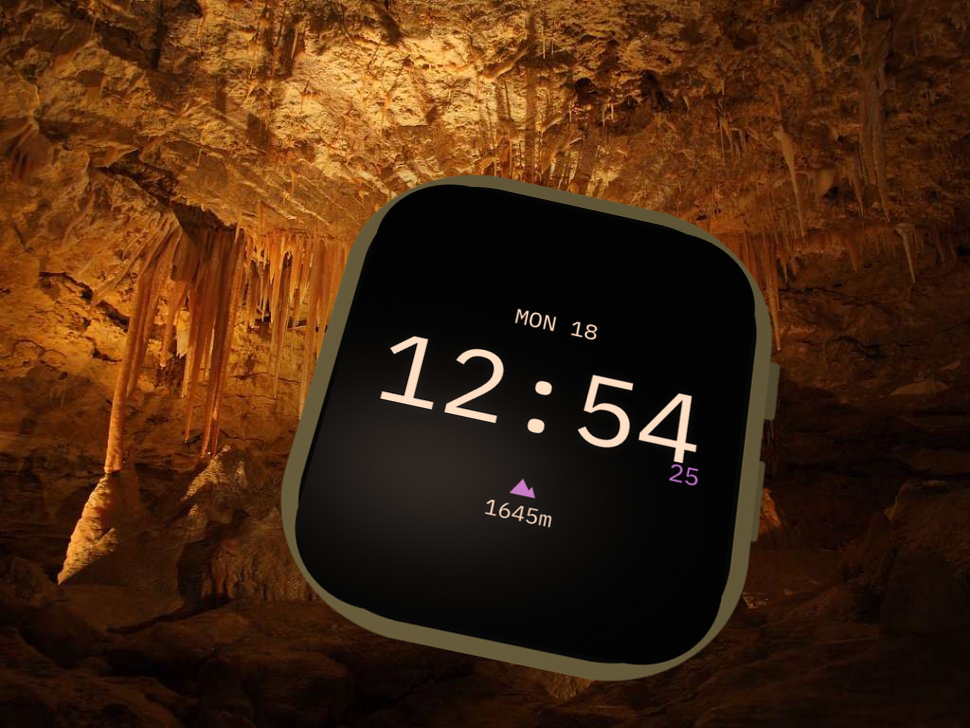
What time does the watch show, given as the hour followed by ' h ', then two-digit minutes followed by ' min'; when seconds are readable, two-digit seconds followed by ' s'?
12 h 54 min 25 s
